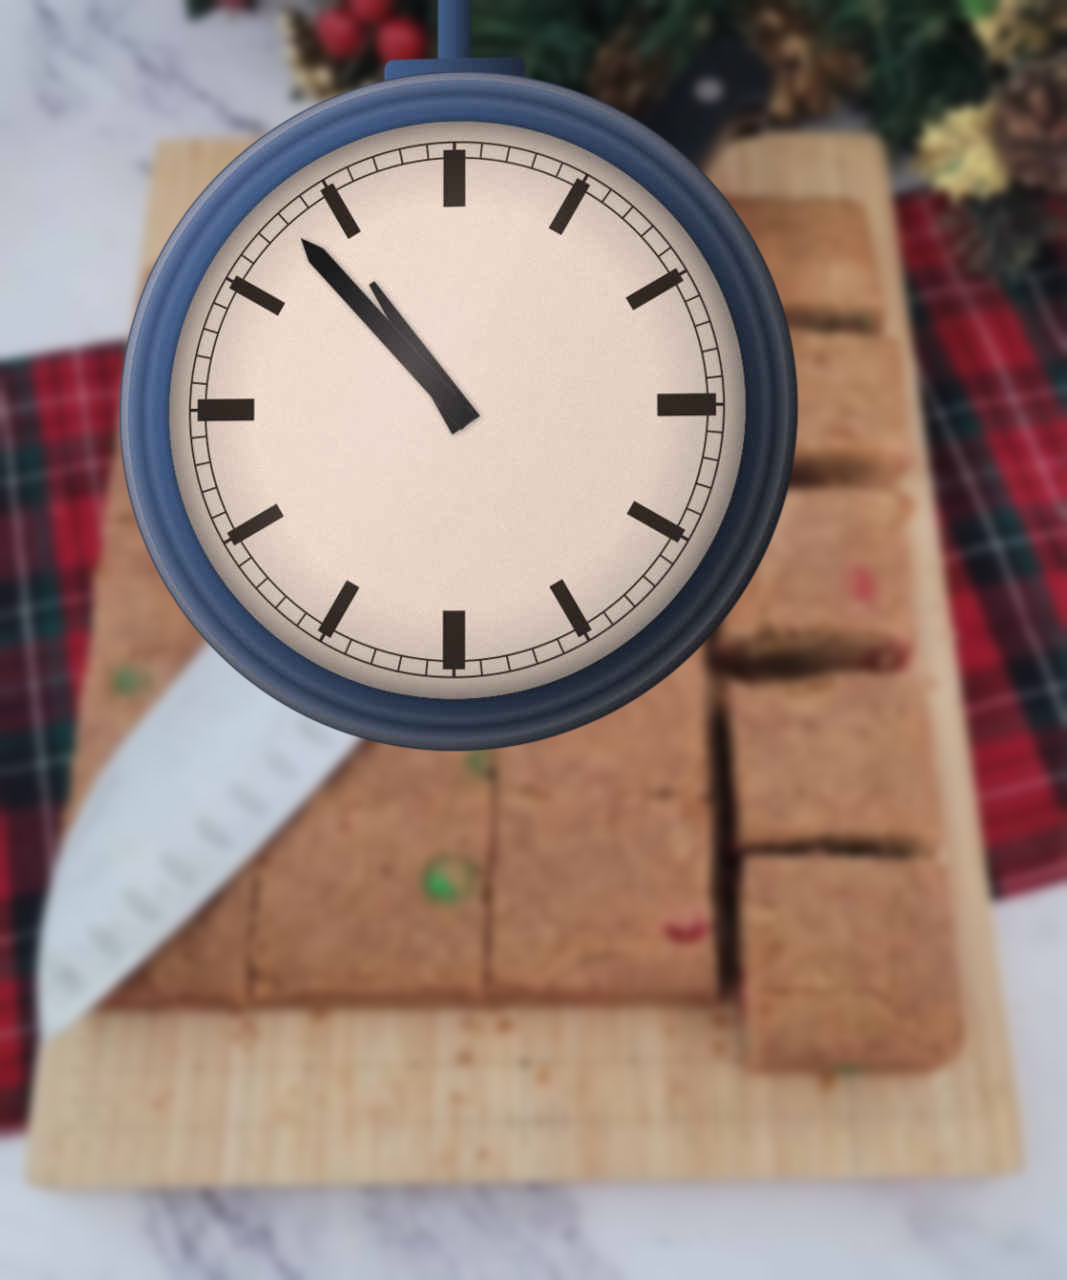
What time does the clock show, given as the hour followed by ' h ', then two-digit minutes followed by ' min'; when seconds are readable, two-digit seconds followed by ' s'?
10 h 53 min
